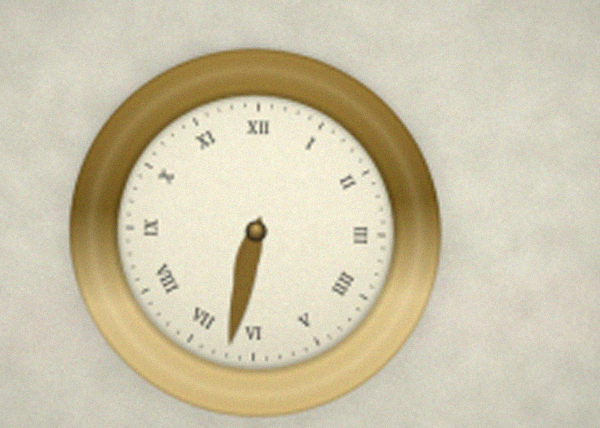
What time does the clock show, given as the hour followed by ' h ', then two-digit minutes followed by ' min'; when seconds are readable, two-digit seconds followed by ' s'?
6 h 32 min
